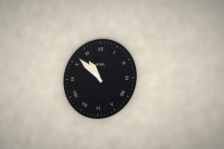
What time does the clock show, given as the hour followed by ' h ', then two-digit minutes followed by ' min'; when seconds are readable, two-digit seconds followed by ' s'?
10 h 52 min
